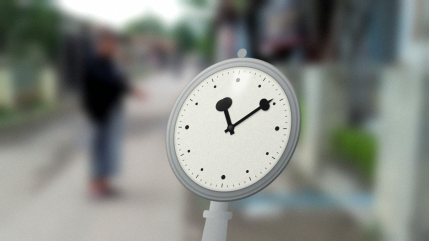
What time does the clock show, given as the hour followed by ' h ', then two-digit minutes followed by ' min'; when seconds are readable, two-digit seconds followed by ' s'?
11 h 09 min
